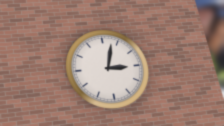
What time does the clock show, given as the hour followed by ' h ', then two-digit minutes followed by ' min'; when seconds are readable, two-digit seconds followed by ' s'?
3 h 03 min
